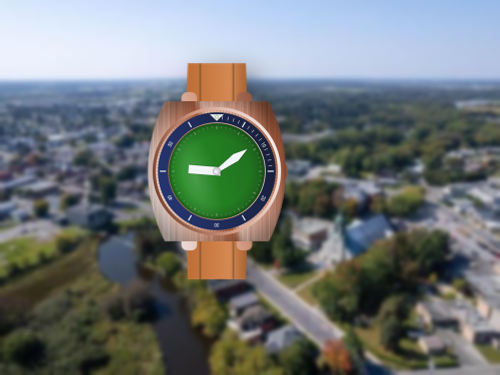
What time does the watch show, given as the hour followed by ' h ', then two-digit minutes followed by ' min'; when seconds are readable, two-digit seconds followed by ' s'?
9 h 09 min
